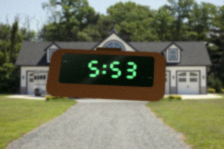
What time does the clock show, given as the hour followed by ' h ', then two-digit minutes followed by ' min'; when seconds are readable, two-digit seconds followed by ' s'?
5 h 53 min
